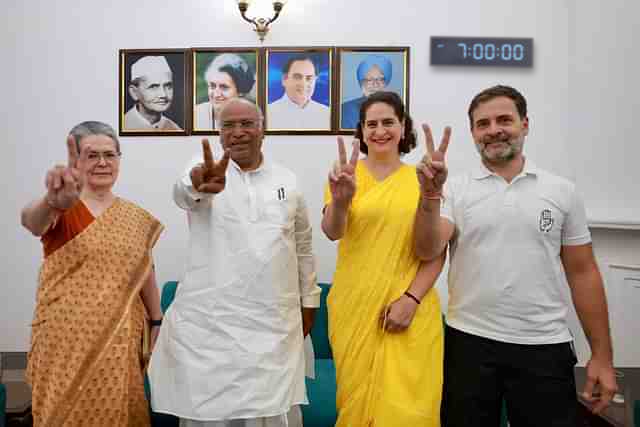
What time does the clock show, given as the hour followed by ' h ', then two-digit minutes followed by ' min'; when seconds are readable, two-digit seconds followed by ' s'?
7 h 00 min 00 s
